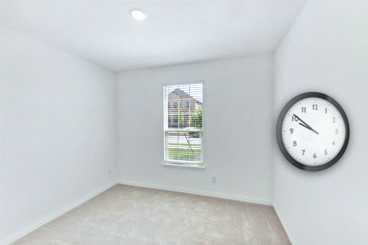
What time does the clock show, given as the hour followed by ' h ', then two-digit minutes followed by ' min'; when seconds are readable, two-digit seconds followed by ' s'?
9 h 51 min
